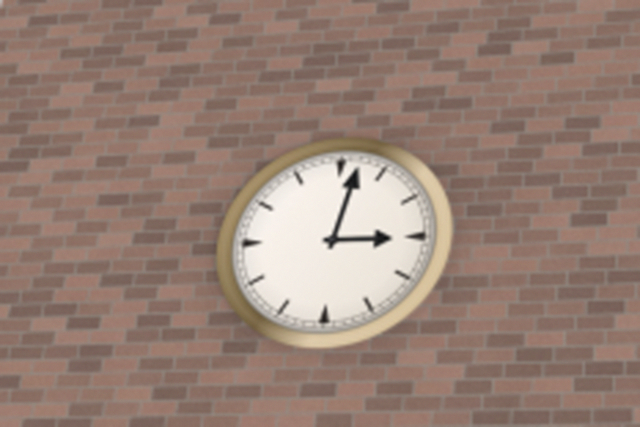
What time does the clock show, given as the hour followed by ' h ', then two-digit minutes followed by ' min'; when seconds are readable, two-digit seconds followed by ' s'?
3 h 02 min
